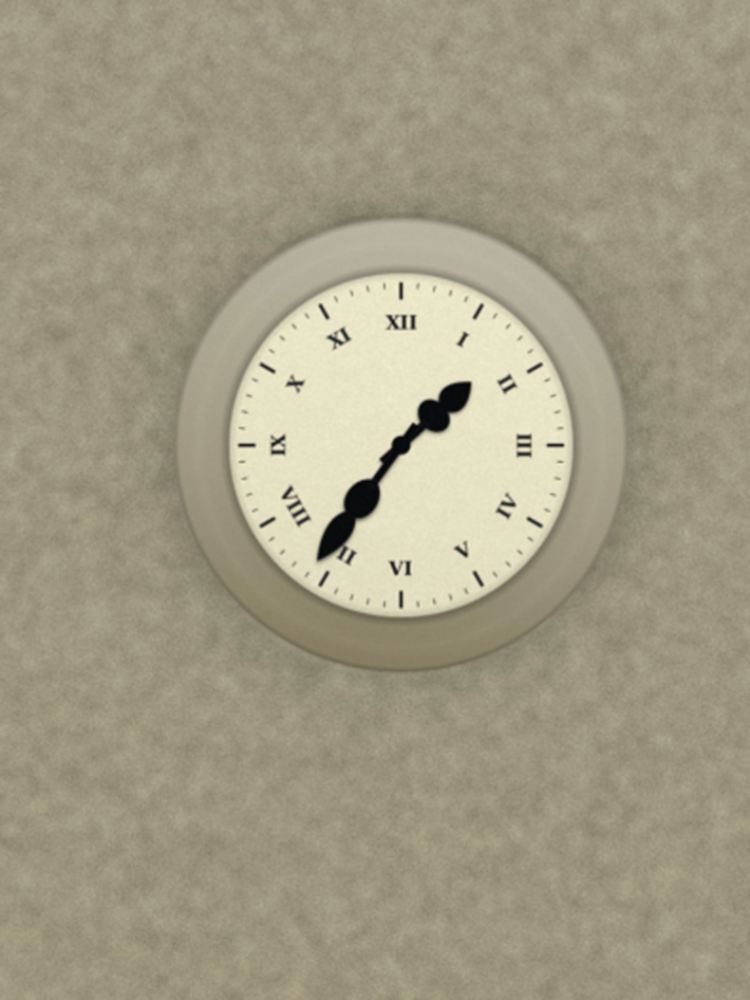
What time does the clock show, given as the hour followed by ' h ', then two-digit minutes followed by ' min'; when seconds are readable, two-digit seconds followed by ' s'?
1 h 36 min
